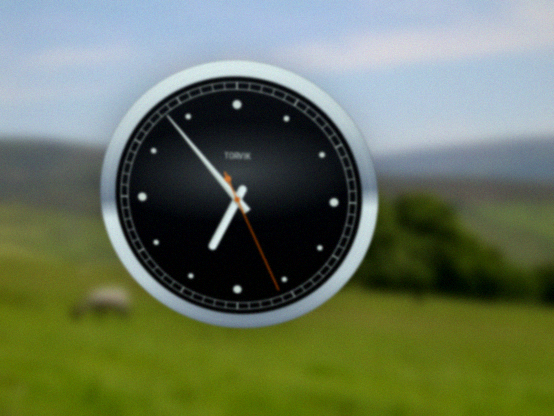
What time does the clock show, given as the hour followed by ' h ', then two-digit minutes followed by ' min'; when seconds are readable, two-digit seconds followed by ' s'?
6 h 53 min 26 s
